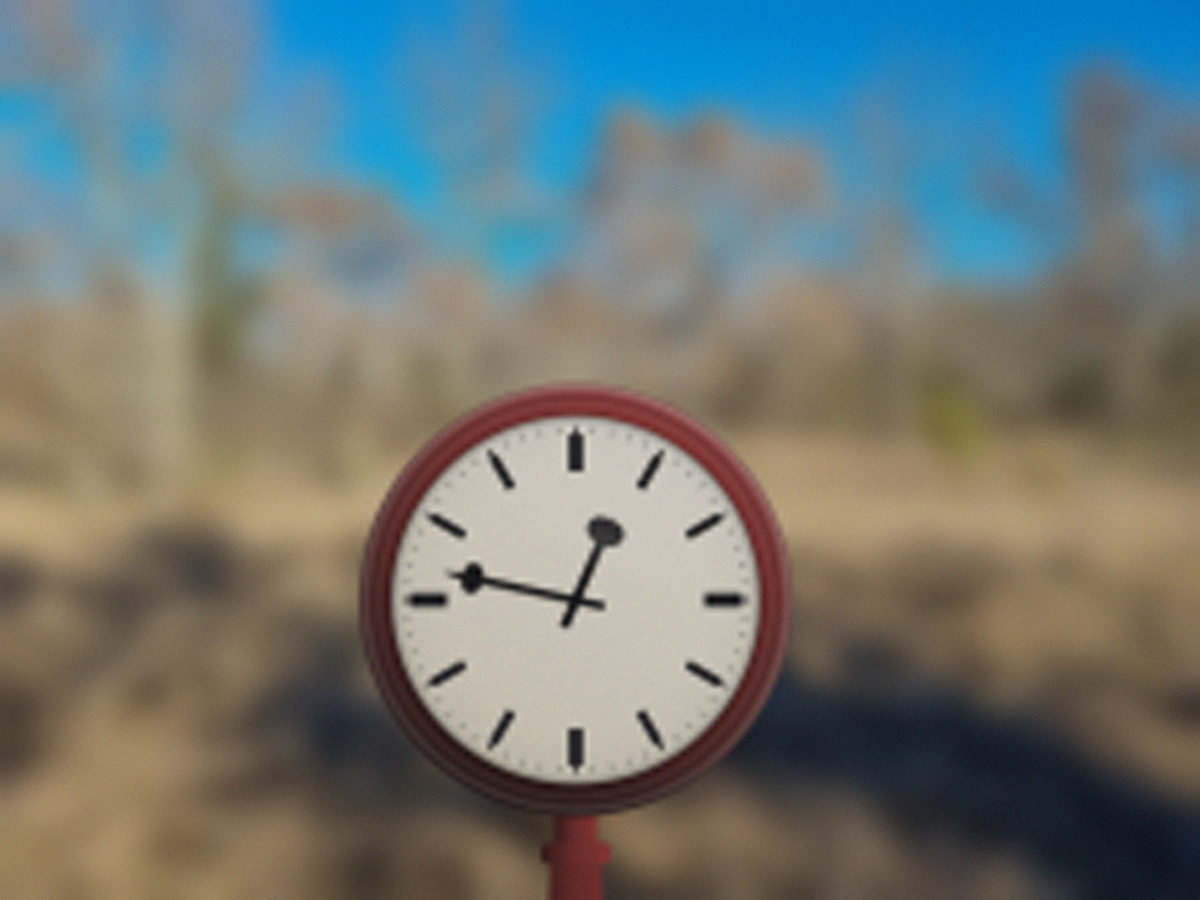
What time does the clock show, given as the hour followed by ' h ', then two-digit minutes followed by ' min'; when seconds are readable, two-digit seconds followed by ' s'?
12 h 47 min
